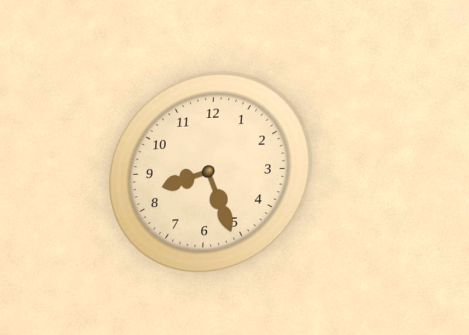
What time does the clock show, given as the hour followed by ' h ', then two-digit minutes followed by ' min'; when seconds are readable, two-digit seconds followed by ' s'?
8 h 26 min
